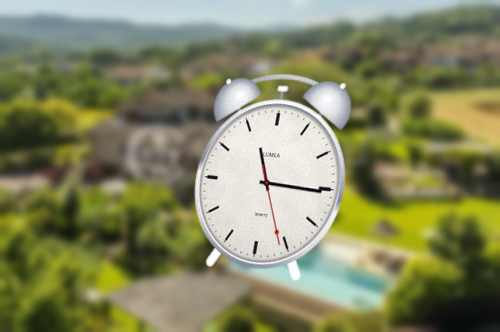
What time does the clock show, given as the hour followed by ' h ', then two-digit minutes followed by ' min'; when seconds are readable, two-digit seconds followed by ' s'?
11 h 15 min 26 s
